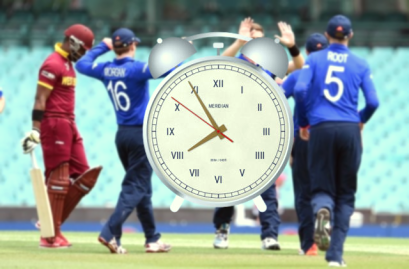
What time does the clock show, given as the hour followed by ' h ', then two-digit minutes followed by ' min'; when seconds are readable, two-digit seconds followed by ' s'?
7 h 54 min 51 s
